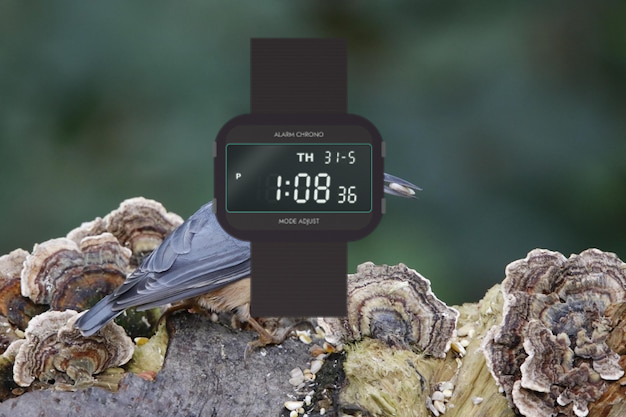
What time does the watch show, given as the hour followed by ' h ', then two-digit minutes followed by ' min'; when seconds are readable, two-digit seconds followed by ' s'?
1 h 08 min 36 s
